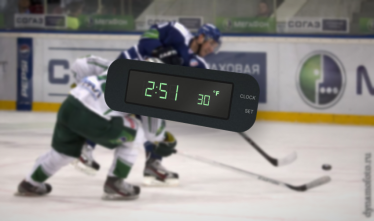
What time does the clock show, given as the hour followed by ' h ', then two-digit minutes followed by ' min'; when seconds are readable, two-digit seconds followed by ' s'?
2 h 51 min
